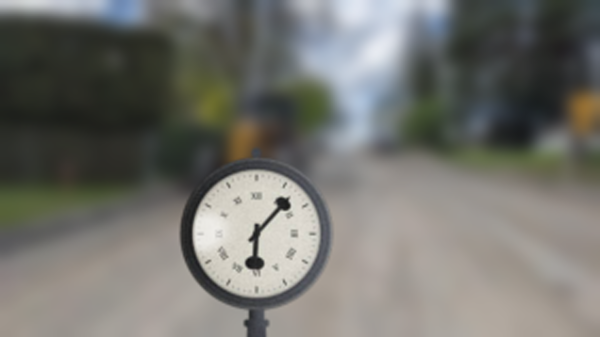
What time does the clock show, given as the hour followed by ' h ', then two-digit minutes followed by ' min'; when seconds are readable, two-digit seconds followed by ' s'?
6 h 07 min
